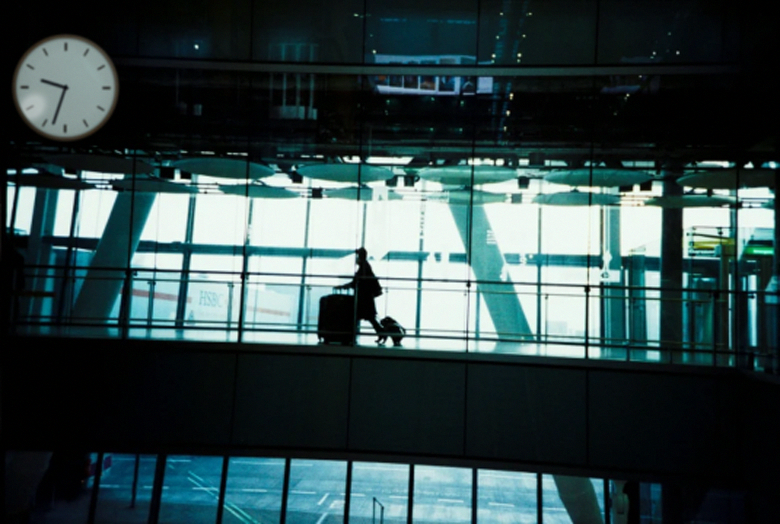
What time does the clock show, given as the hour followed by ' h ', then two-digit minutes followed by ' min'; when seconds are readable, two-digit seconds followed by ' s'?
9 h 33 min
